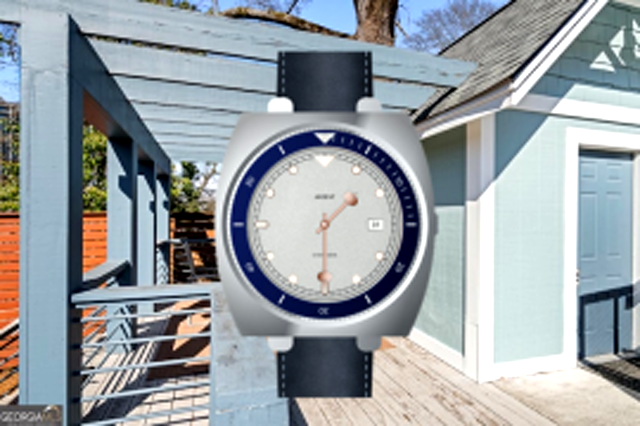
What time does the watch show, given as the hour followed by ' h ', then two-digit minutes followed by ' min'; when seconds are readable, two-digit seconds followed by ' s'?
1 h 30 min
